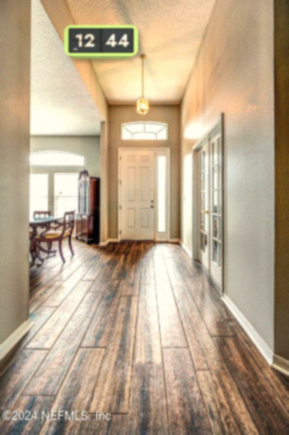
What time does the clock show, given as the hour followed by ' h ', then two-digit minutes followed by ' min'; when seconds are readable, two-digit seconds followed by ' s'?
12 h 44 min
